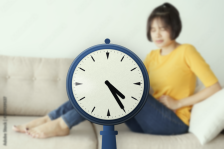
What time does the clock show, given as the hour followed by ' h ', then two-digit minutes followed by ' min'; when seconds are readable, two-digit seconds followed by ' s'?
4 h 25 min
